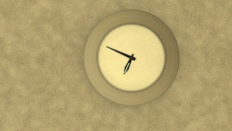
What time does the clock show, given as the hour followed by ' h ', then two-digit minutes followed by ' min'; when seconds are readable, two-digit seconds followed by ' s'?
6 h 49 min
